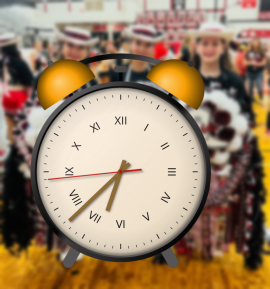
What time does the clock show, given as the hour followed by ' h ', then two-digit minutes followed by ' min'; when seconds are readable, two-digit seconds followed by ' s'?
6 h 37 min 44 s
